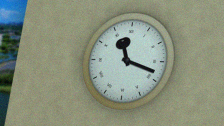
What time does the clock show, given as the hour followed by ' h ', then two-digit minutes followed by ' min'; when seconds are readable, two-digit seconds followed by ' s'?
11 h 18 min
